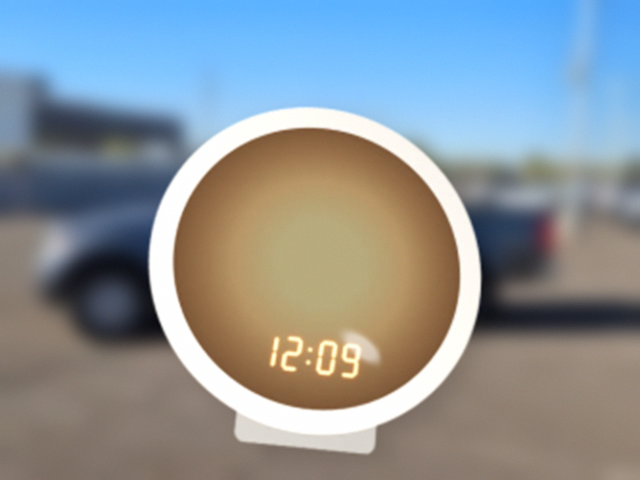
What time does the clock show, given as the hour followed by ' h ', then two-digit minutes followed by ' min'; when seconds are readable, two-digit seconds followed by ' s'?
12 h 09 min
